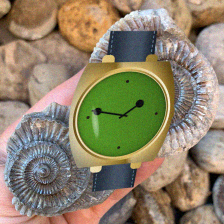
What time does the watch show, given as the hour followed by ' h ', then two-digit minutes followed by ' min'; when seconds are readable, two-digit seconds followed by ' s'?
1 h 47 min
